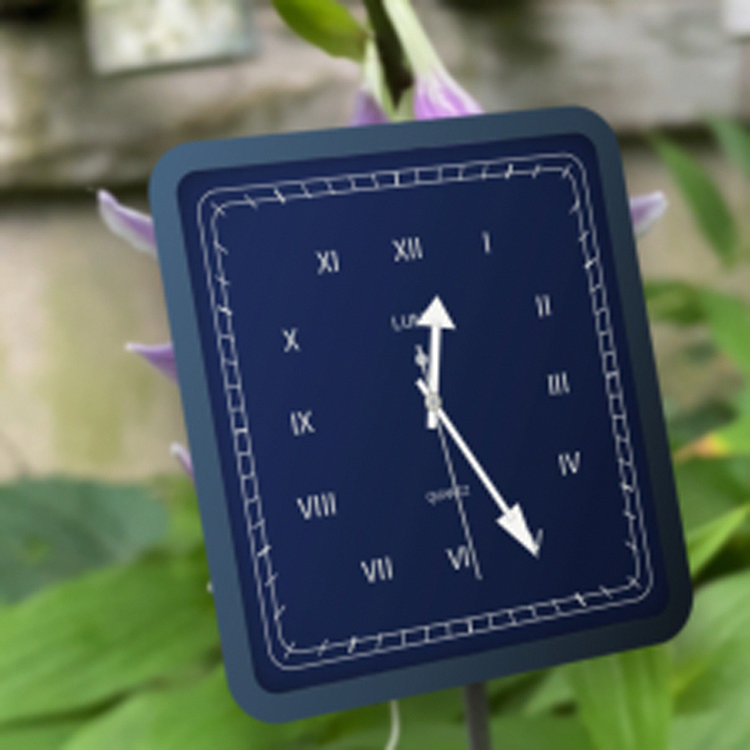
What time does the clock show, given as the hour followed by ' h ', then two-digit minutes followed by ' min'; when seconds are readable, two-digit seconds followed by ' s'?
12 h 25 min 29 s
